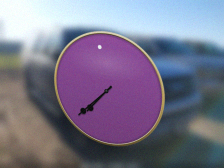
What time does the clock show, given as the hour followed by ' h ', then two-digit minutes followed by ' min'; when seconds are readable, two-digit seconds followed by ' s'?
7 h 39 min
